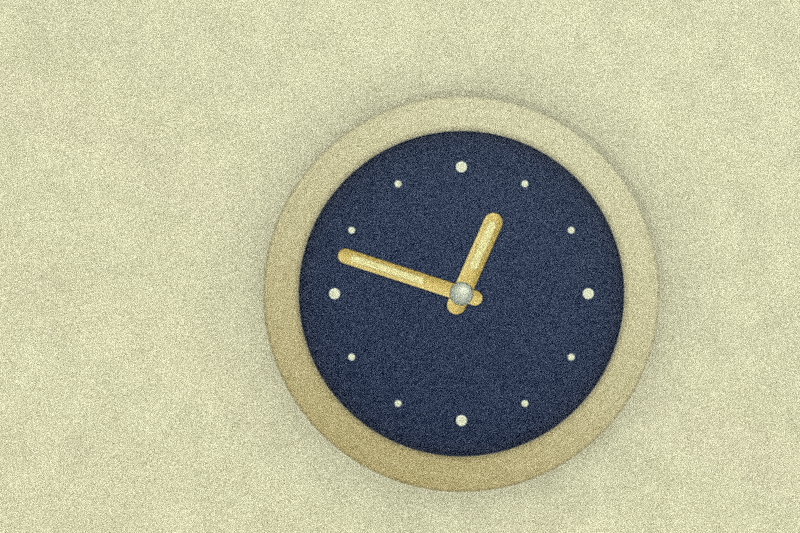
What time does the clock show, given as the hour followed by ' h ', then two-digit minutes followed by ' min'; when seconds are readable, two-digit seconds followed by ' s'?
12 h 48 min
